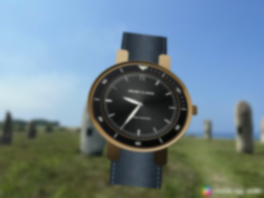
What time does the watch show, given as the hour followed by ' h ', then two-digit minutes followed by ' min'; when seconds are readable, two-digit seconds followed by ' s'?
9 h 35 min
